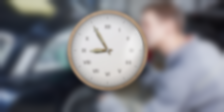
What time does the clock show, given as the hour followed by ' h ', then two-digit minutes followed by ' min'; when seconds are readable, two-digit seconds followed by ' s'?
8 h 55 min
